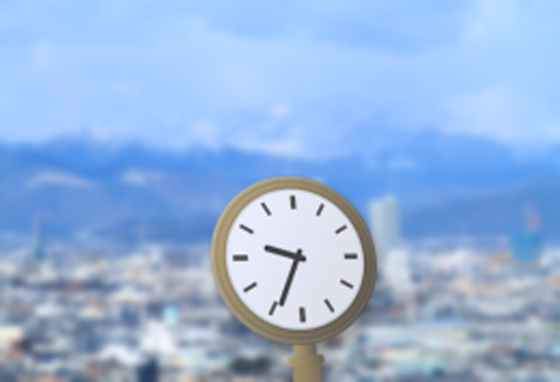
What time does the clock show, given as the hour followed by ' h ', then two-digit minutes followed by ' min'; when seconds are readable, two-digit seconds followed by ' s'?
9 h 34 min
